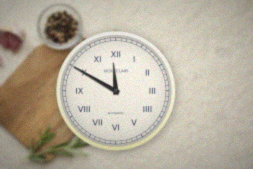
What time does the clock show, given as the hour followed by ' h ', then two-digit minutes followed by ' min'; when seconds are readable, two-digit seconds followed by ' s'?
11 h 50 min
